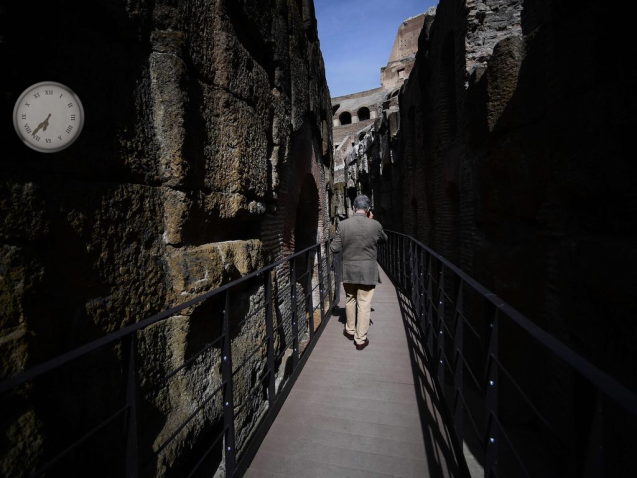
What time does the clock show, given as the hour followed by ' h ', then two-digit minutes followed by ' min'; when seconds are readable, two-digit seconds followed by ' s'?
6 h 37 min
